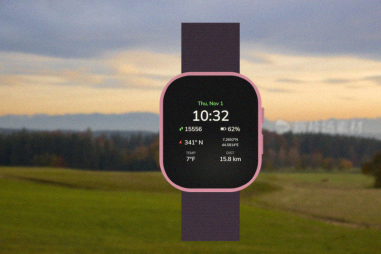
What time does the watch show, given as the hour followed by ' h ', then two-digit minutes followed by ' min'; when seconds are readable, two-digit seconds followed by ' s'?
10 h 32 min
